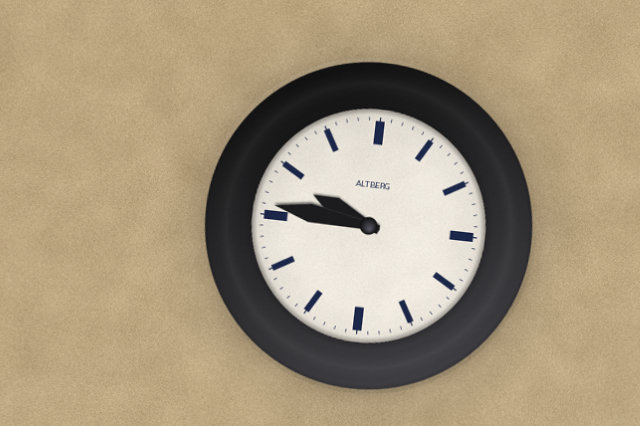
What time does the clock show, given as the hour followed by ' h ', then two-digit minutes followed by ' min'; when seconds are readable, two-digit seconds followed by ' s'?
9 h 46 min
